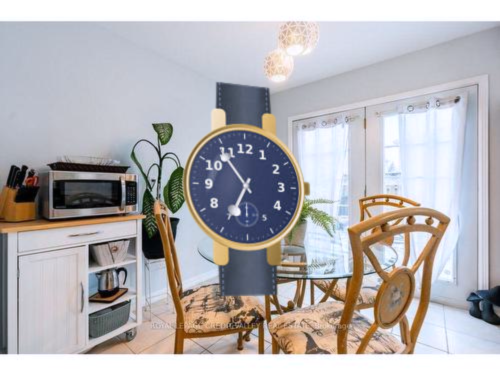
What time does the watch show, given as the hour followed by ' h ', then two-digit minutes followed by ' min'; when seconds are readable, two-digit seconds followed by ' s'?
6 h 54 min
